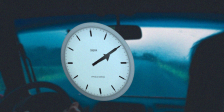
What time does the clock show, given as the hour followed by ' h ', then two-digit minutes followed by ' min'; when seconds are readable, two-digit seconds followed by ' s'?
2 h 10 min
